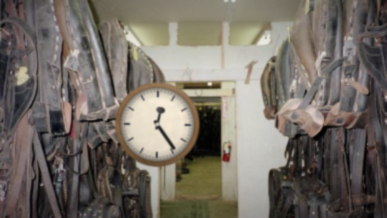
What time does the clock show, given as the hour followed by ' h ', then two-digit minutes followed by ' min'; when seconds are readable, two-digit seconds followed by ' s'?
12 h 24 min
